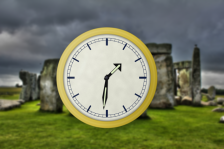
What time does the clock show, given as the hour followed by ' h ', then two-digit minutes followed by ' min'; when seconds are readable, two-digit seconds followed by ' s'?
1 h 31 min
